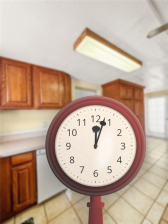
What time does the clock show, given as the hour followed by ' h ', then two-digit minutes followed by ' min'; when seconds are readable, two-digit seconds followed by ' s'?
12 h 03 min
